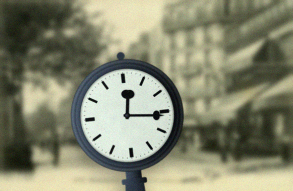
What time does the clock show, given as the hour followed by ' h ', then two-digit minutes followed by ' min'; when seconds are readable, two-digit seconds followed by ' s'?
12 h 16 min
